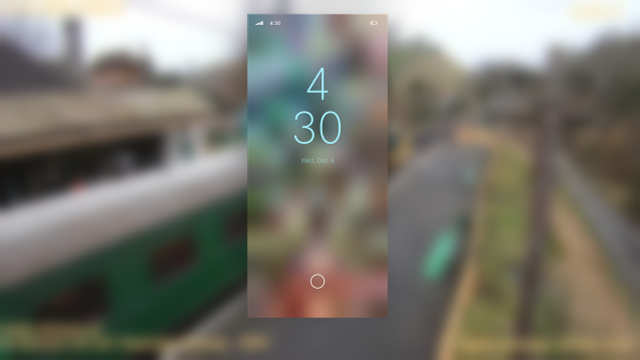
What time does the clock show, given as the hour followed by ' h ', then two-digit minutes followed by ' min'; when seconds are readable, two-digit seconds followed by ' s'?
4 h 30 min
